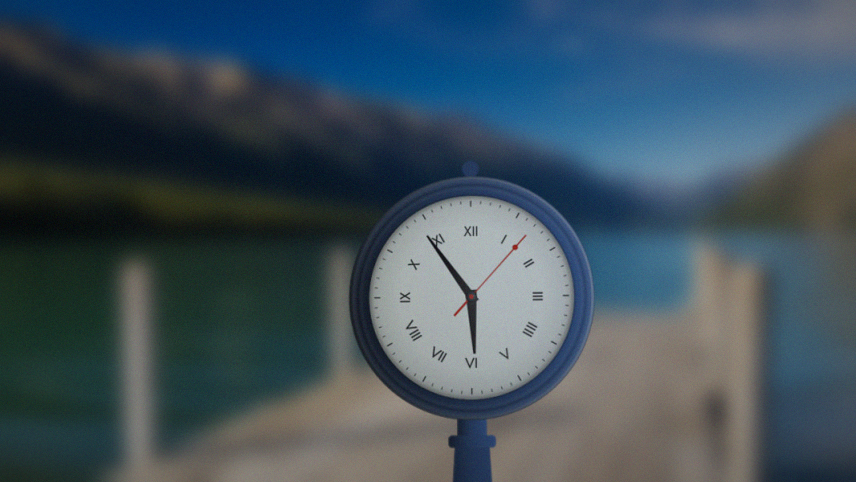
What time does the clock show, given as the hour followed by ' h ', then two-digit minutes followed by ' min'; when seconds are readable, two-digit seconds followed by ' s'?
5 h 54 min 07 s
